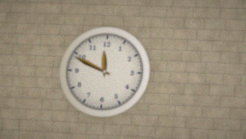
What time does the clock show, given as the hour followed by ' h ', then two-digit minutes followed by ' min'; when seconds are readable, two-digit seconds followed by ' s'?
11 h 49 min
